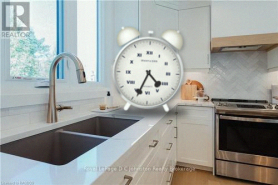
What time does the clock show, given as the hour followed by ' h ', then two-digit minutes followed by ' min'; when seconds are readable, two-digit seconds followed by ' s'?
4 h 34 min
